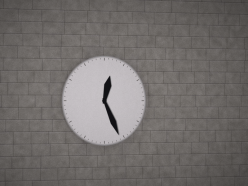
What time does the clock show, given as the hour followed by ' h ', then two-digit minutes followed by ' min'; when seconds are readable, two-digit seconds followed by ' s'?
12 h 26 min
